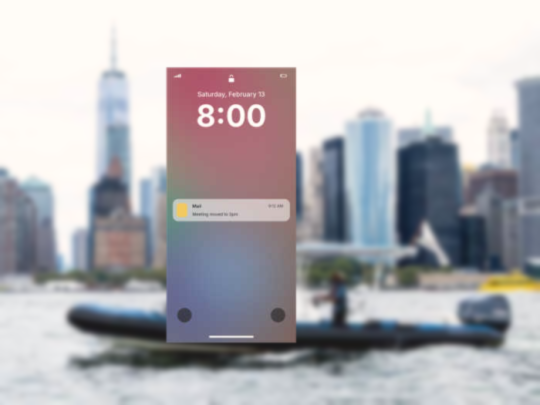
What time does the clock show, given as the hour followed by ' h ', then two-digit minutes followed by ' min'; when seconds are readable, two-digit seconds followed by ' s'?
8 h 00 min
